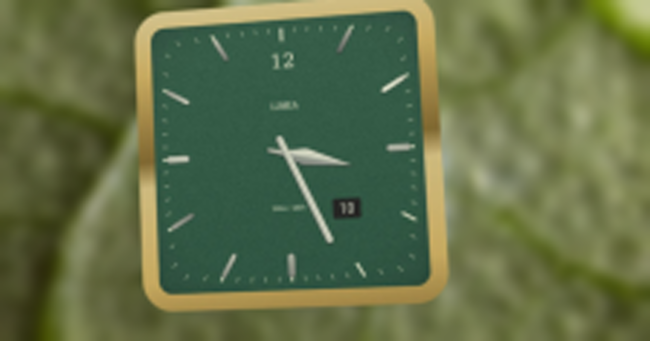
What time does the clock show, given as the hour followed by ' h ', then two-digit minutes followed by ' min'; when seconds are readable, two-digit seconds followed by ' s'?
3 h 26 min
